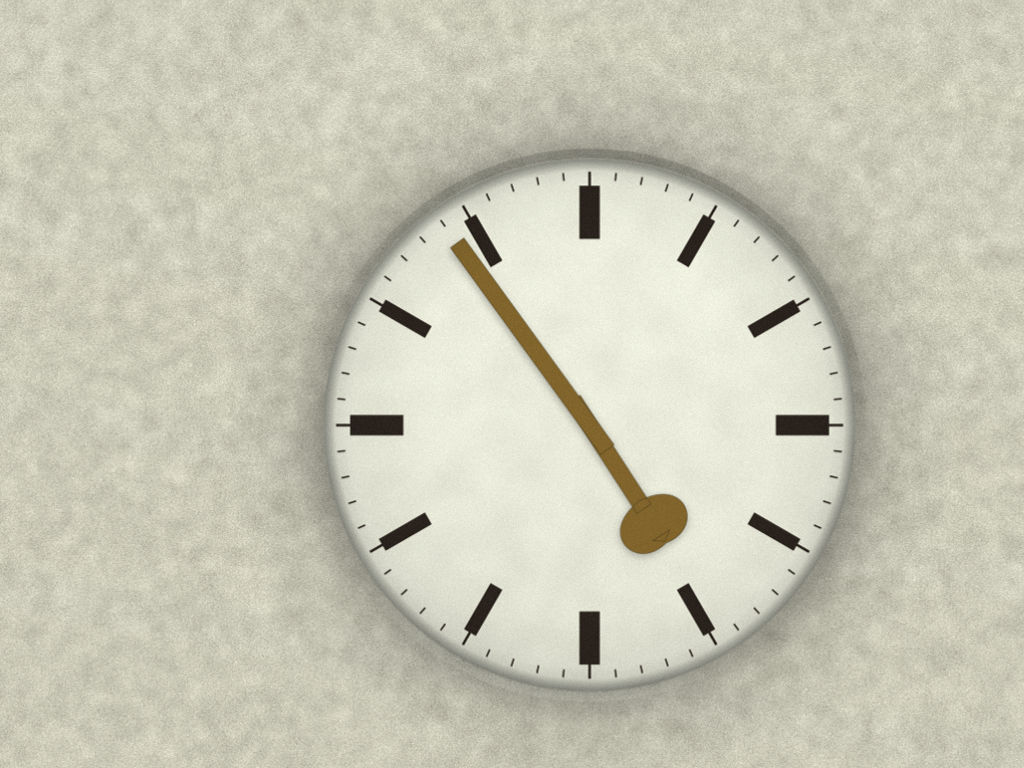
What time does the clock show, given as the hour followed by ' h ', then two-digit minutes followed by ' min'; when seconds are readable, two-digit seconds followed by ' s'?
4 h 54 min
